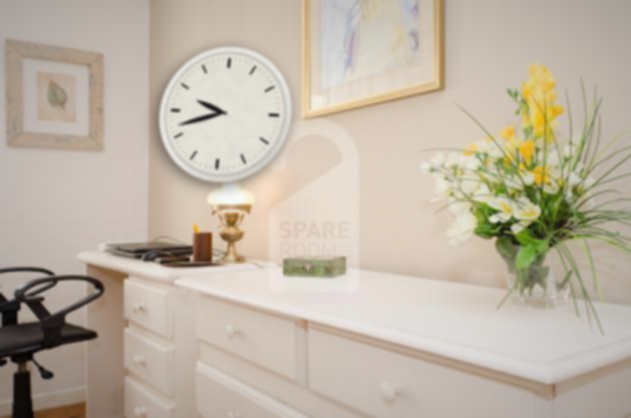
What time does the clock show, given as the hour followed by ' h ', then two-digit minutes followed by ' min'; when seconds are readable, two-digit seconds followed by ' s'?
9 h 42 min
